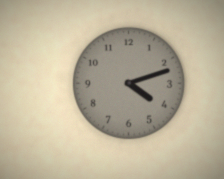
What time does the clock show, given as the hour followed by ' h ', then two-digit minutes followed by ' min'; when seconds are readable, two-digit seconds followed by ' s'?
4 h 12 min
